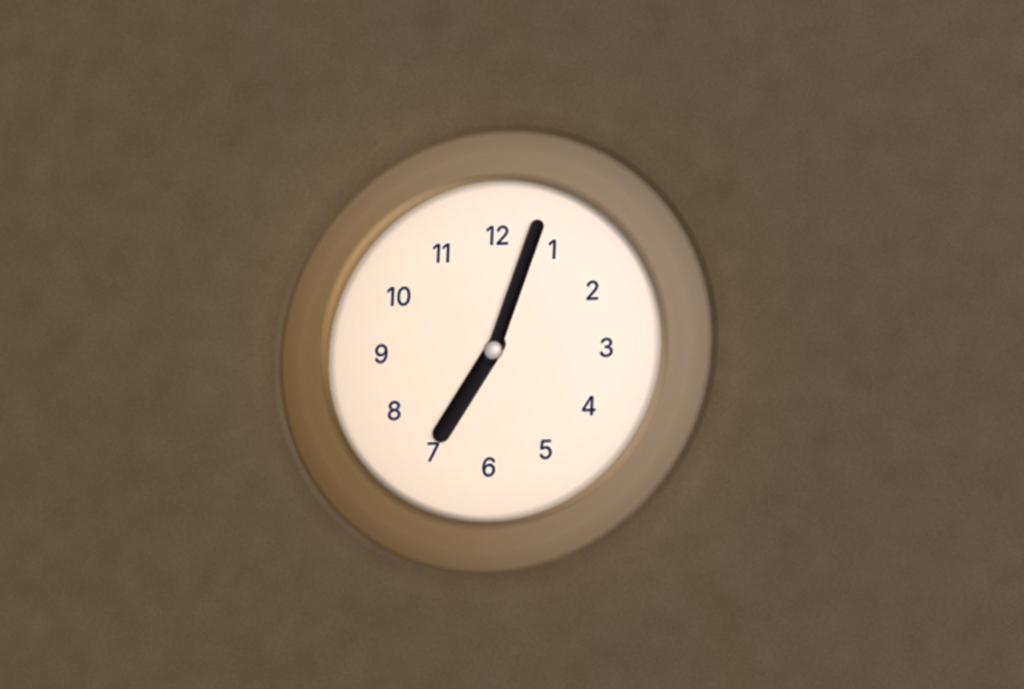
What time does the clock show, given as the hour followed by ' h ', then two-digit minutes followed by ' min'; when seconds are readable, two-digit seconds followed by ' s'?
7 h 03 min
